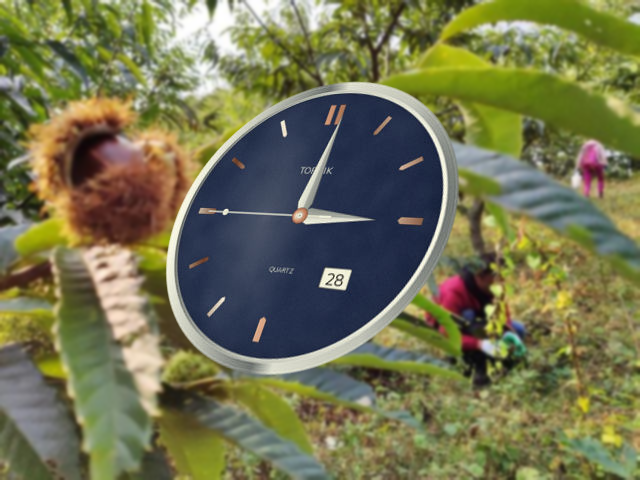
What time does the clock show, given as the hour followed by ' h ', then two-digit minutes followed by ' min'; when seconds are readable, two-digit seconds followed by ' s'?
3 h 00 min 45 s
